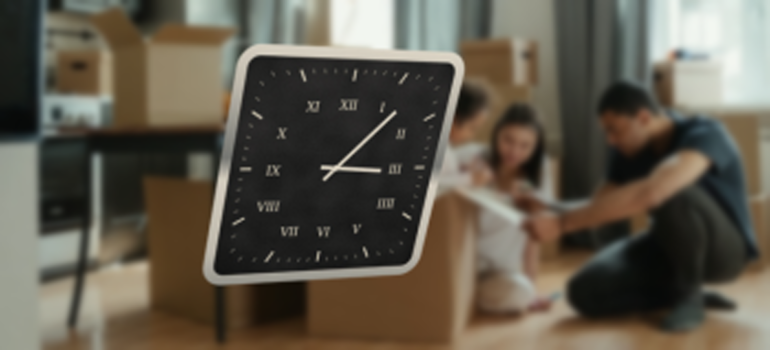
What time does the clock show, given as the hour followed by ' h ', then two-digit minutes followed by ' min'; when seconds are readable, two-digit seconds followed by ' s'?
3 h 07 min
